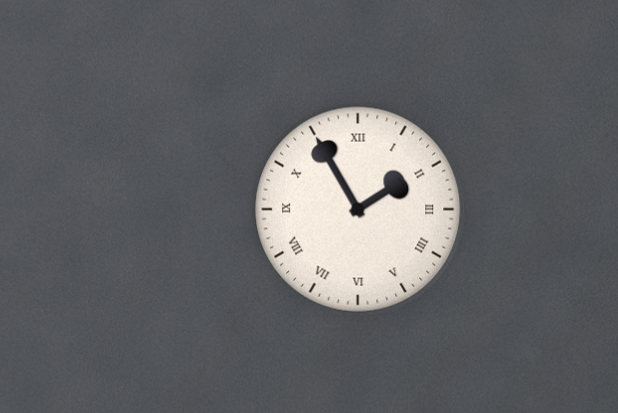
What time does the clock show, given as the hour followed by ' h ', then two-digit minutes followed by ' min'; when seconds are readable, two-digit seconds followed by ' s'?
1 h 55 min
